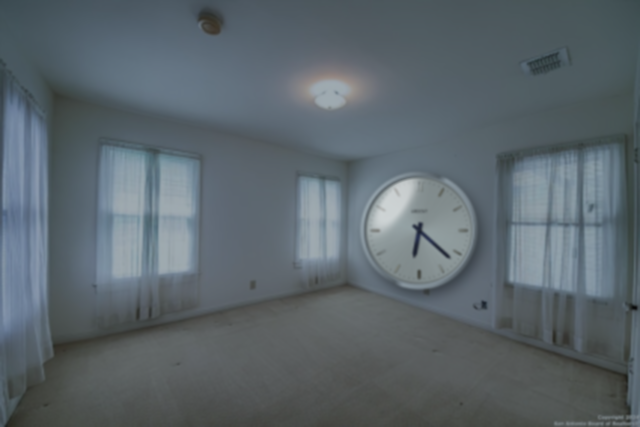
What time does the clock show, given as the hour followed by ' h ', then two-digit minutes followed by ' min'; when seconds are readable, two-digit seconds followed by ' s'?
6 h 22 min
